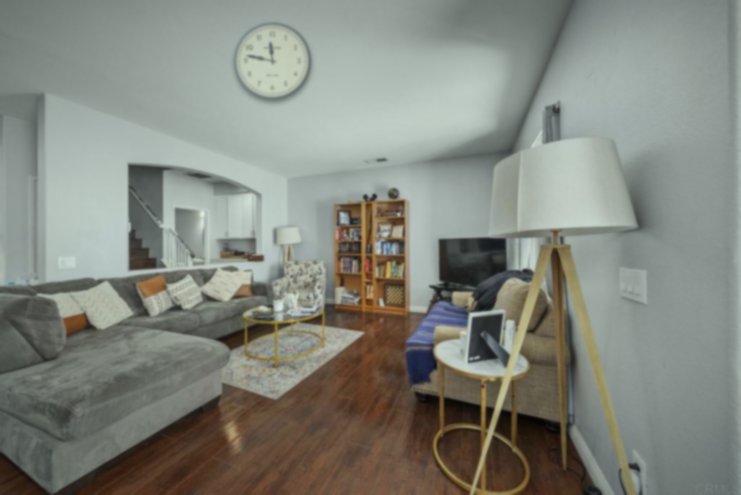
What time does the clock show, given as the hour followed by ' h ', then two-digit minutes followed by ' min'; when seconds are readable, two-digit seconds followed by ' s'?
11 h 47 min
